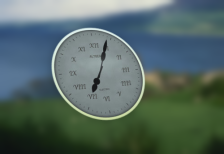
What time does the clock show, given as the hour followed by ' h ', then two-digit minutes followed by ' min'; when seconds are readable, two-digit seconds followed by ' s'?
7 h 04 min
